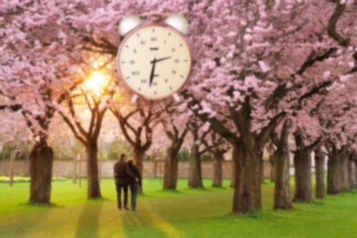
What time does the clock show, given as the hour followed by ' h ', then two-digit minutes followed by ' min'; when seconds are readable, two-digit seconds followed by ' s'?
2 h 32 min
